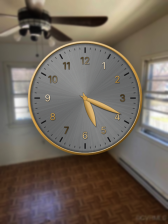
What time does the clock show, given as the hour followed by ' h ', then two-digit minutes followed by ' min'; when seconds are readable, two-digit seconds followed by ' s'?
5 h 19 min
